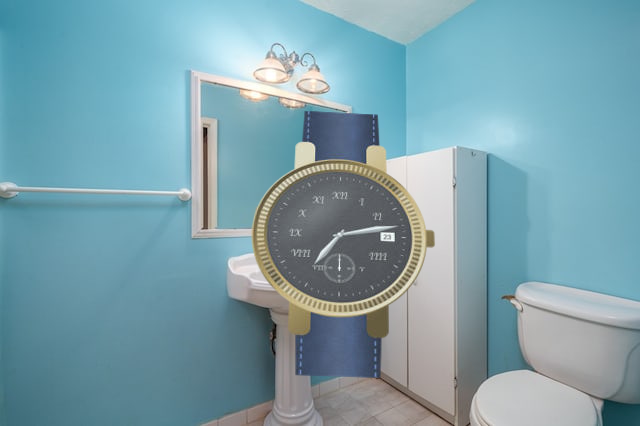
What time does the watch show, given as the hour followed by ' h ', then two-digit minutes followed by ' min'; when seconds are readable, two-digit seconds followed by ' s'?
7 h 13 min
